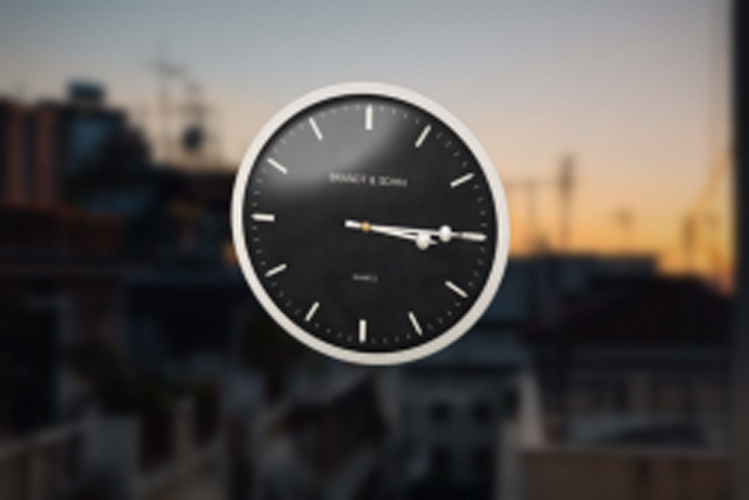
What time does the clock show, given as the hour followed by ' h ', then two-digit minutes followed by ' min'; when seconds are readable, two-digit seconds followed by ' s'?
3 h 15 min
